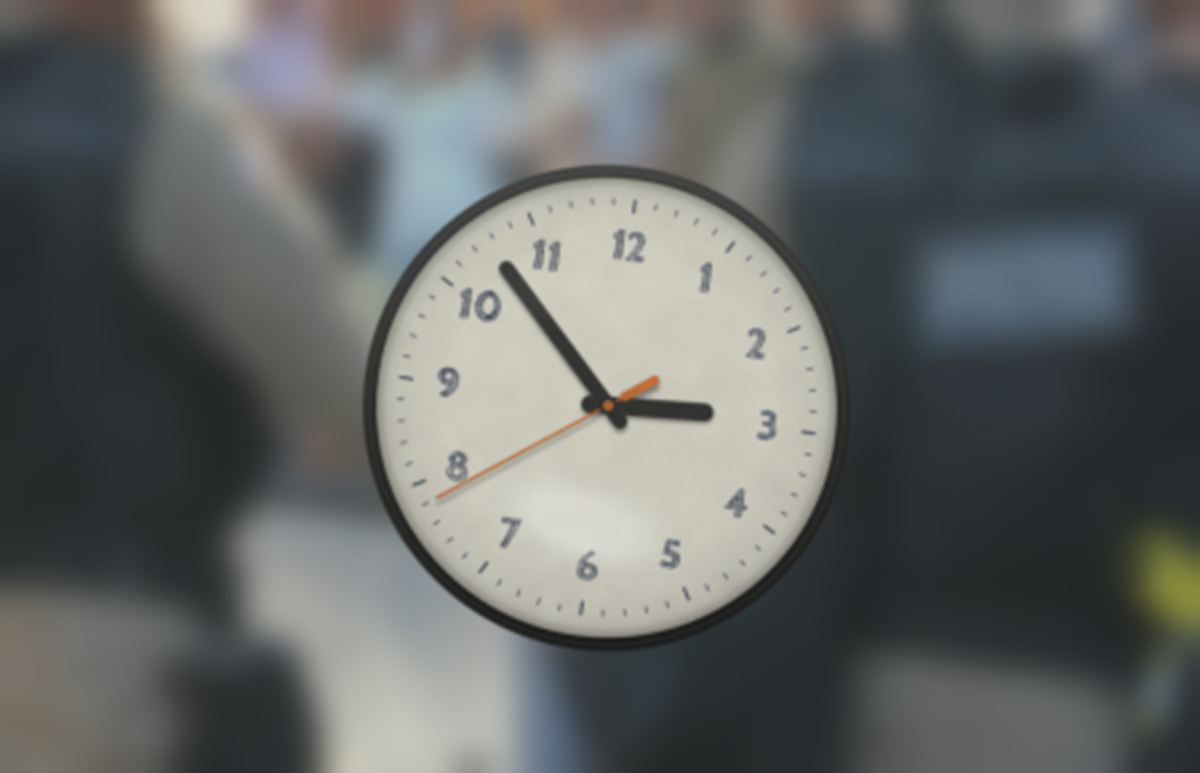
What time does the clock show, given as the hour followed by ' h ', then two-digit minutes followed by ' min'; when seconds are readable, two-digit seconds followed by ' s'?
2 h 52 min 39 s
